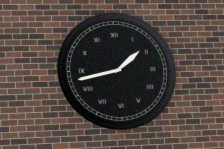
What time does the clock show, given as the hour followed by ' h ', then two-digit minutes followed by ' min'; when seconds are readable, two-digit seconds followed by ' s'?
1 h 43 min
